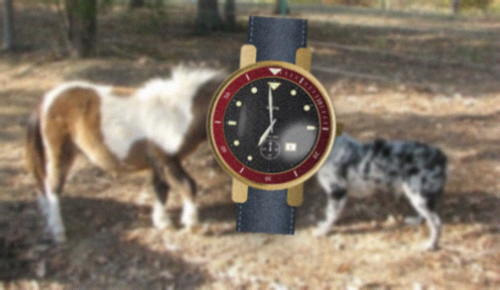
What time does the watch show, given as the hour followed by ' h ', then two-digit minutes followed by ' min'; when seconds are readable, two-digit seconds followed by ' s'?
6 h 59 min
